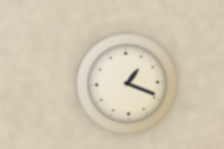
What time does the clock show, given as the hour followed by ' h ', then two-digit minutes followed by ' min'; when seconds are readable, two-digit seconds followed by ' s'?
1 h 19 min
